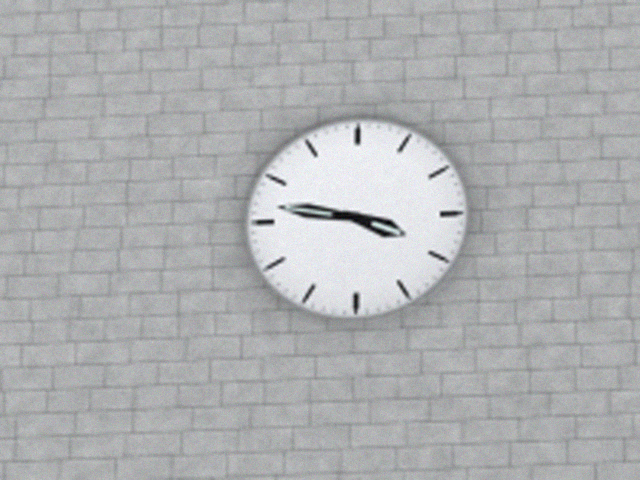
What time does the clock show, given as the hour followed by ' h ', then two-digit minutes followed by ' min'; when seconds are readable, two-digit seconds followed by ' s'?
3 h 47 min
